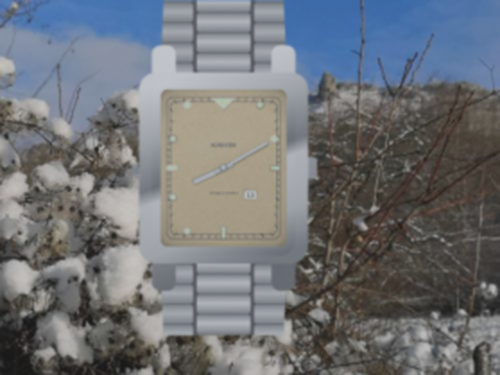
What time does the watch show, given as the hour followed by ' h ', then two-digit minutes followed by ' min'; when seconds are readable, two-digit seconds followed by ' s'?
8 h 10 min
